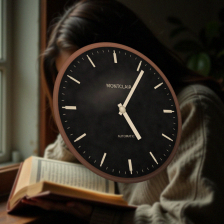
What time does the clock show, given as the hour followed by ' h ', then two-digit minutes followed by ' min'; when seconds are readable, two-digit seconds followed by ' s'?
5 h 06 min
